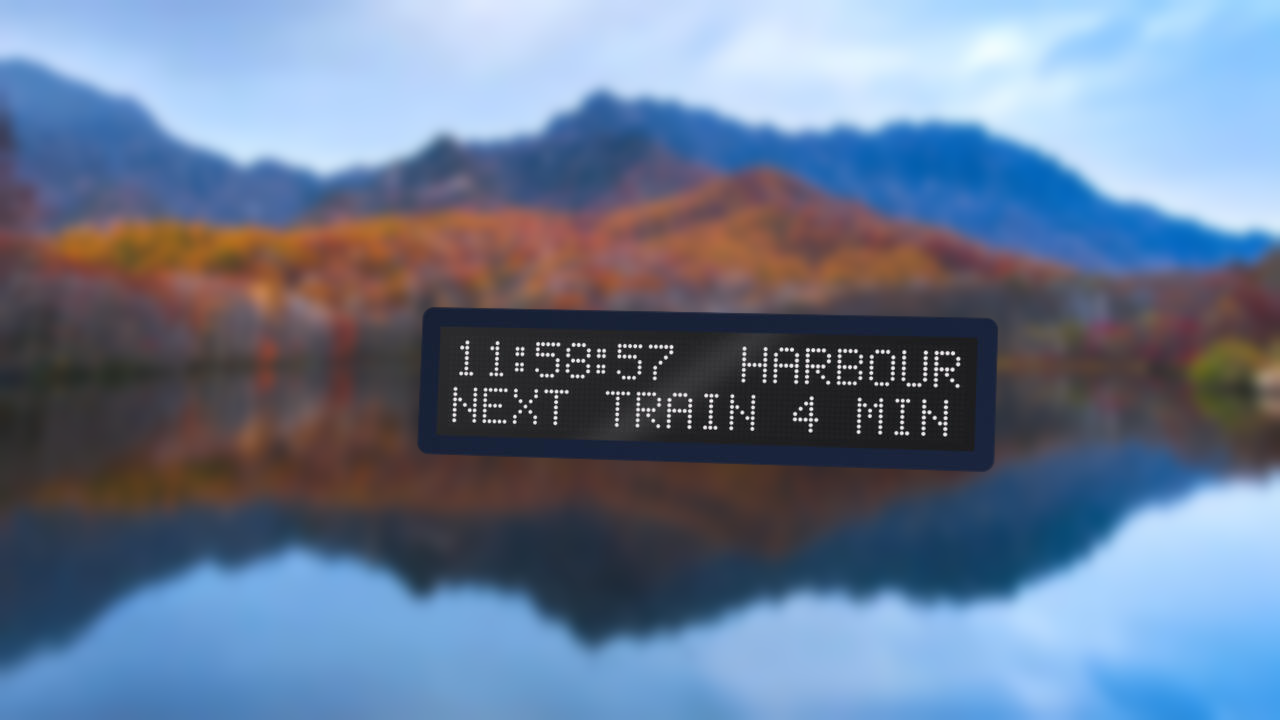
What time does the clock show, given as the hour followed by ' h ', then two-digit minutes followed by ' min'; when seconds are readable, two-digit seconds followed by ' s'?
11 h 58 min 57 s
